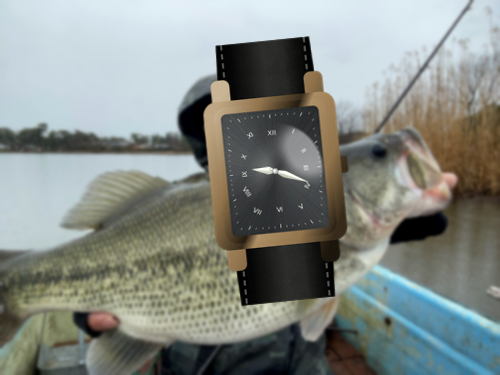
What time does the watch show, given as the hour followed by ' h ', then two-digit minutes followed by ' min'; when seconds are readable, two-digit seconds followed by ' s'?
9 h 19 min
